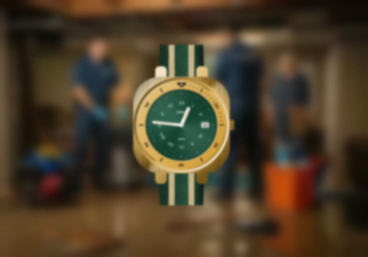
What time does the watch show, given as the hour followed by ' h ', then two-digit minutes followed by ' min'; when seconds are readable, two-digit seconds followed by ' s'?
12 h 46 min
